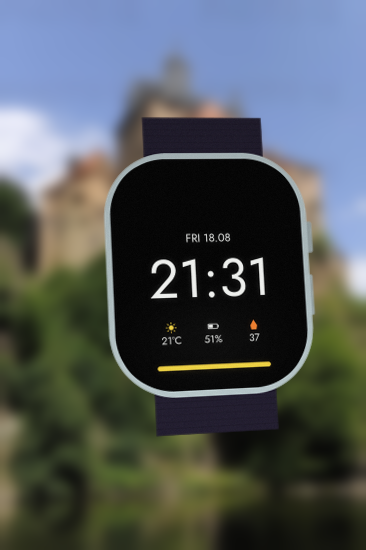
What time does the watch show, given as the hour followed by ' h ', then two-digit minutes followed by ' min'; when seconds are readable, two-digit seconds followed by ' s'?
21 h 31 min
